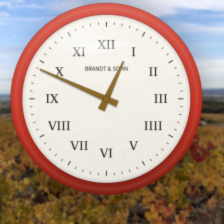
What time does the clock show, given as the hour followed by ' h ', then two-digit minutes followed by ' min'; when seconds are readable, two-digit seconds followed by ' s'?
12 h 49 min
